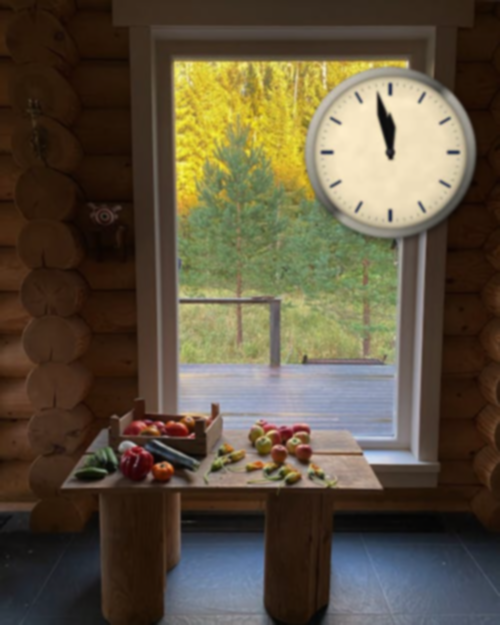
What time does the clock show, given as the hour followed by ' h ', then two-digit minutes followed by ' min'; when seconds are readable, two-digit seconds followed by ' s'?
11 h 58 min
